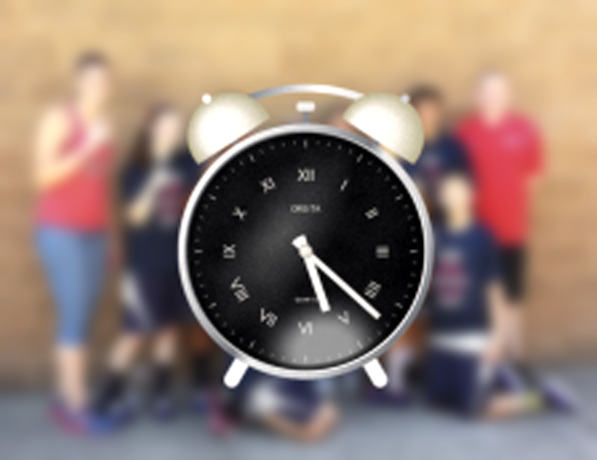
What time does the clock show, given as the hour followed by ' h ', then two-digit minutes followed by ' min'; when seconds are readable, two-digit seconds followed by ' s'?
5 h 22 min
